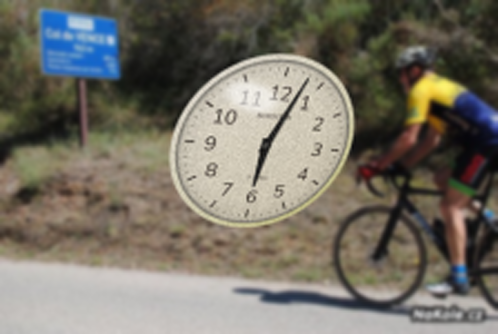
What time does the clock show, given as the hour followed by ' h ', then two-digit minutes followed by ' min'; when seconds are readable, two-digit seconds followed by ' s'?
6 h 03 min
